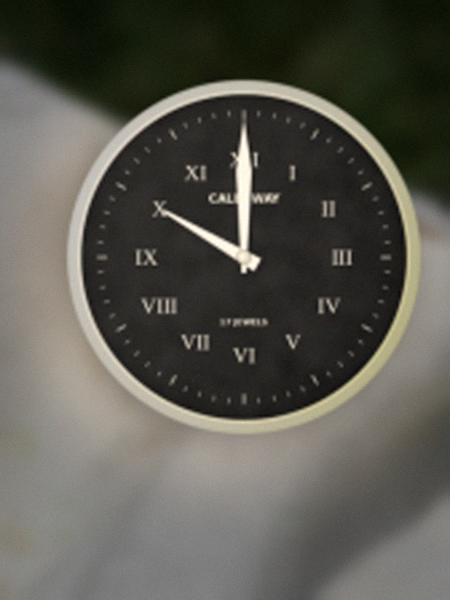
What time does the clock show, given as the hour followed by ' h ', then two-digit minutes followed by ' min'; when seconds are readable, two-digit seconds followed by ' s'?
10 h 00 min
